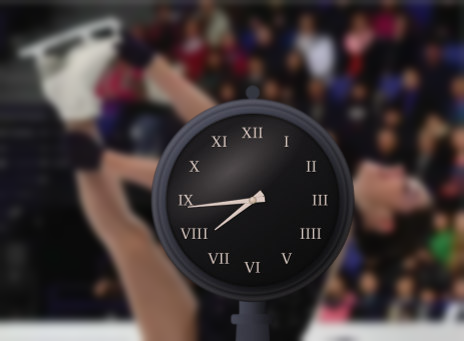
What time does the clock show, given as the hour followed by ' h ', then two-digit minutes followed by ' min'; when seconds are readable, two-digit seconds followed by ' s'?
7 h 44 min
